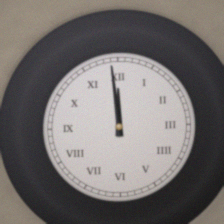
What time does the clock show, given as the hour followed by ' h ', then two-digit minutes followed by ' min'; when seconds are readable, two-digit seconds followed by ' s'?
11 h 59 min
